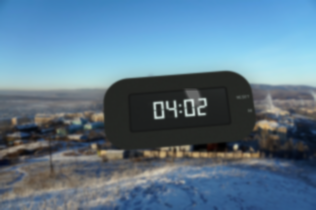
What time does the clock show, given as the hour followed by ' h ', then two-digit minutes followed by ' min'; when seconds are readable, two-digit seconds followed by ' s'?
4 h 02 min
